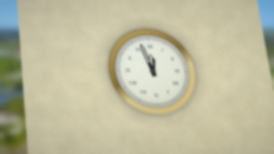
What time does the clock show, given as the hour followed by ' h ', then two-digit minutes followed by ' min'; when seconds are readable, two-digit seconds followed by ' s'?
11 h 57 min
